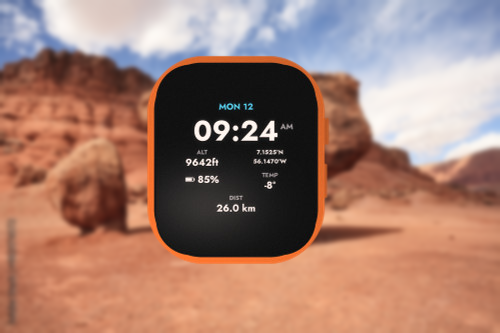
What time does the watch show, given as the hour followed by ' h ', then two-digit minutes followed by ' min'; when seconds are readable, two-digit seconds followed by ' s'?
9 h 24 min
